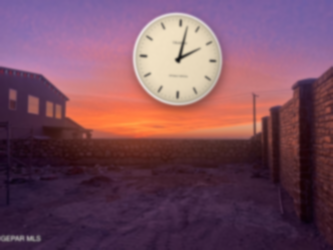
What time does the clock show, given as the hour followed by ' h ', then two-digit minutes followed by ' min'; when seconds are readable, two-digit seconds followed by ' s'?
2 h 02 min
